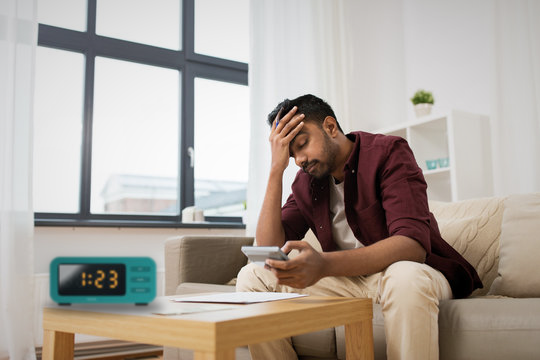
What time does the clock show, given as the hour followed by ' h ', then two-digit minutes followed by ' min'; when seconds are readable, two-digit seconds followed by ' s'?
1 h 23 min
